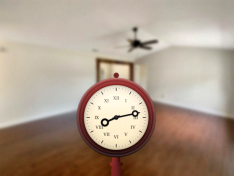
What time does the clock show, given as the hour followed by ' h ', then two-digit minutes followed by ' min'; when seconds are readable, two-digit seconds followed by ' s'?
8 h 13 min
